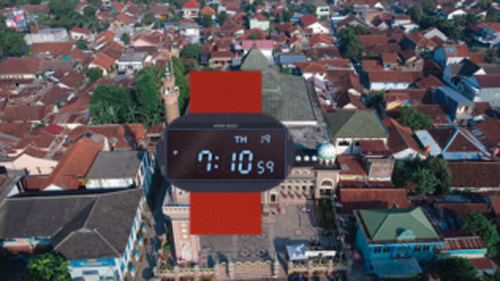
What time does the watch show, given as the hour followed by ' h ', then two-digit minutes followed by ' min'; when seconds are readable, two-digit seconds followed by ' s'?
7 h 10 min 59 s
